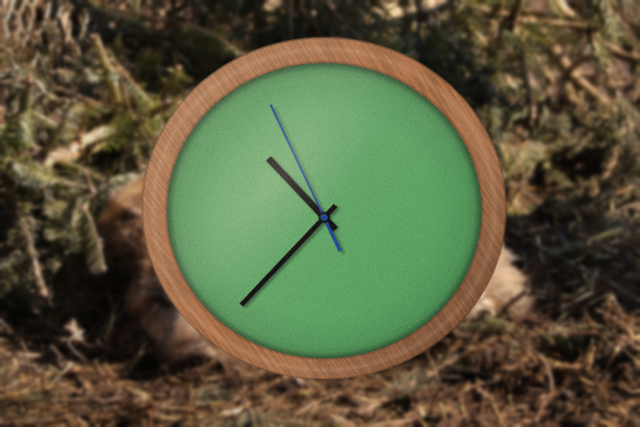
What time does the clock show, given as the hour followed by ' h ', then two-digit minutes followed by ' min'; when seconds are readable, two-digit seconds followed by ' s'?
10 h 36 min 56 s
